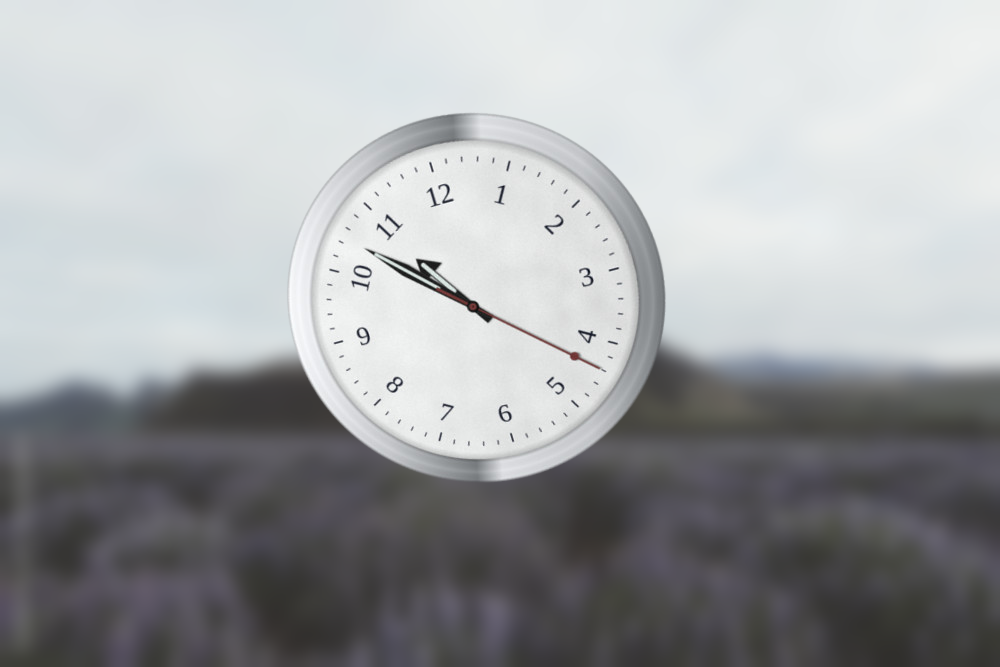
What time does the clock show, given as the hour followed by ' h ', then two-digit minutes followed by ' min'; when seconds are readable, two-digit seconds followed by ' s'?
10 h 52 min 22 s
